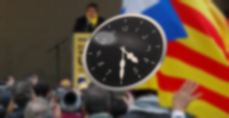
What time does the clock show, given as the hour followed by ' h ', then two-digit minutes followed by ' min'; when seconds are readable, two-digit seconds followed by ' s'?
4 h 30 min
